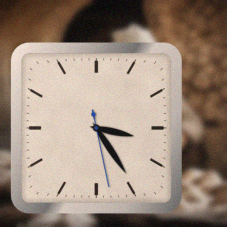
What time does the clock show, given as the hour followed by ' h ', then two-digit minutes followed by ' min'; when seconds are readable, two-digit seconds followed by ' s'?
3 h 24 min 28 s
